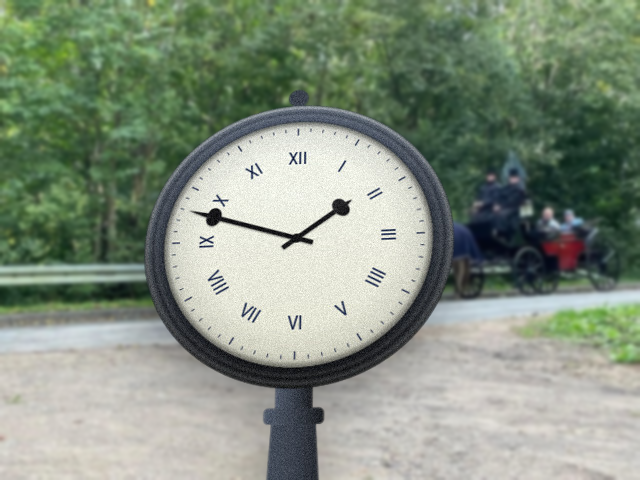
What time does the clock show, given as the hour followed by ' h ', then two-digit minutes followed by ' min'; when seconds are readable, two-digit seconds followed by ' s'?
1 h 48 min
